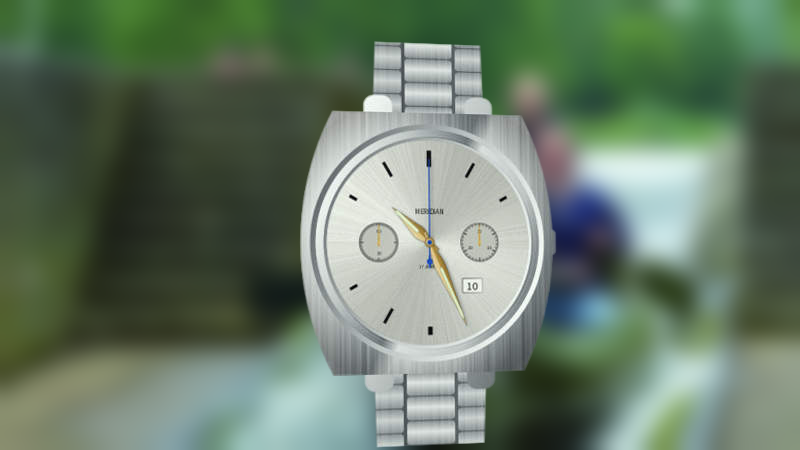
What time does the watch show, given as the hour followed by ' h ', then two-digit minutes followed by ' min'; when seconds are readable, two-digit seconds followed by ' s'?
10 h 26 min
